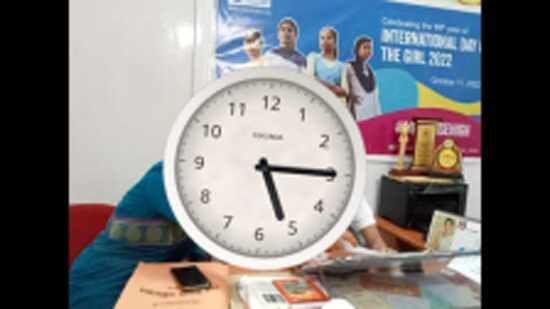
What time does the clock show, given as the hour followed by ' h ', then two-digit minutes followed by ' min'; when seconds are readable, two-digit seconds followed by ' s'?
5 h 15 min
